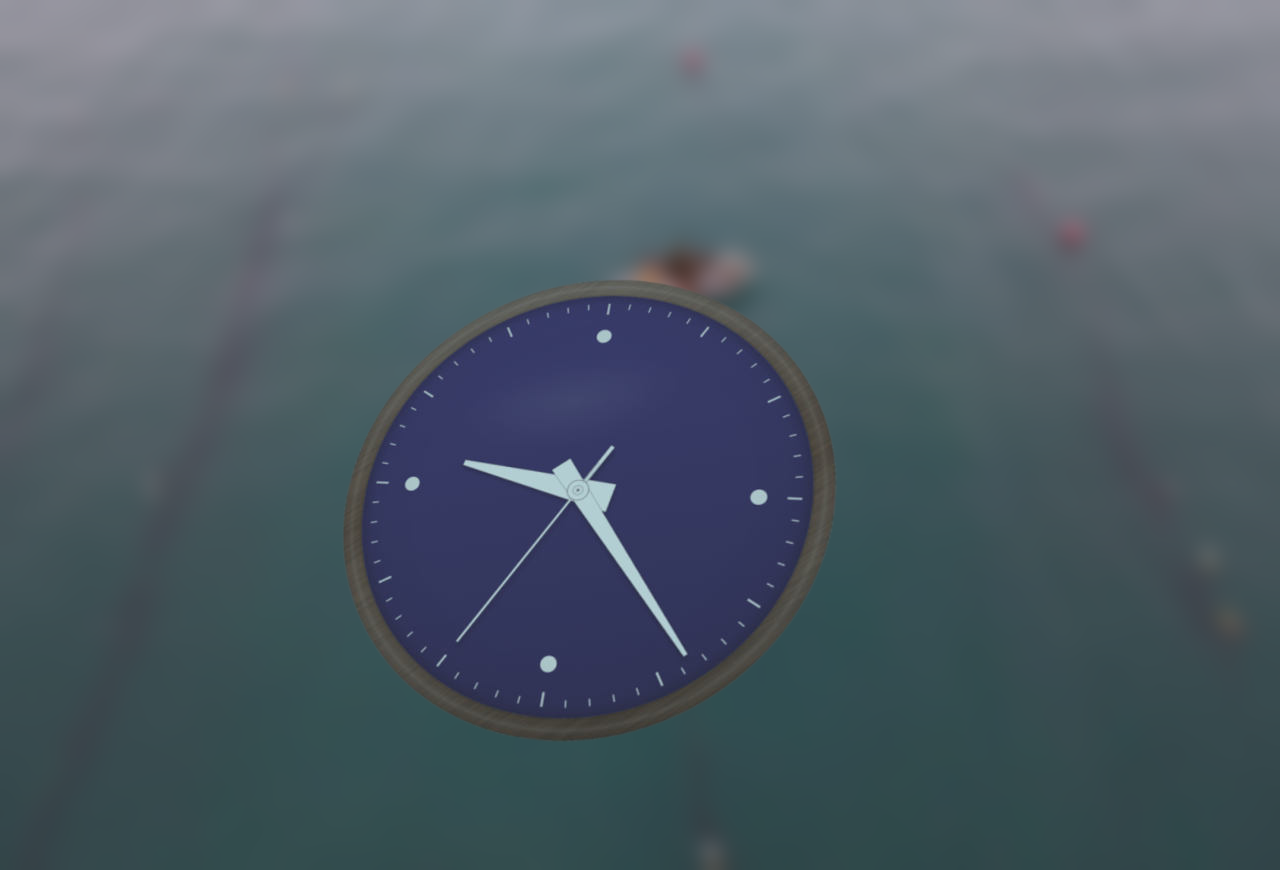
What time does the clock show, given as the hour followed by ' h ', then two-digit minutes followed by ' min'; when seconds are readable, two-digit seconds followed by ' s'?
9 h 23 min 35 s
